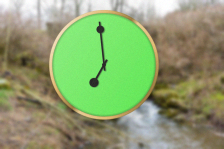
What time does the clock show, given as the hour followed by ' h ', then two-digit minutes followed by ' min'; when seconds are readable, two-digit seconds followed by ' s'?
6 h 59 min
